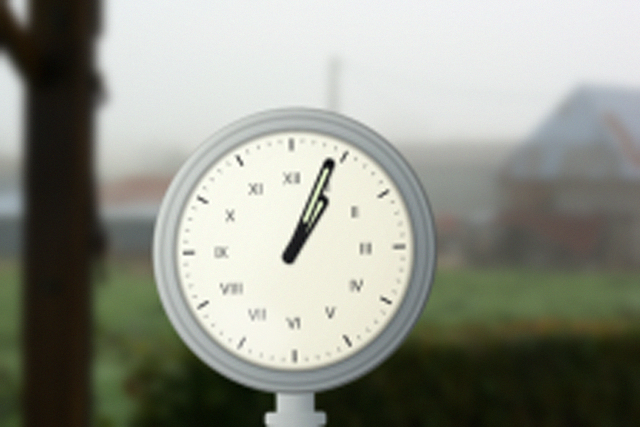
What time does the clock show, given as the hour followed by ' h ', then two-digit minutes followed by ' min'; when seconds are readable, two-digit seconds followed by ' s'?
1 h 04 min
